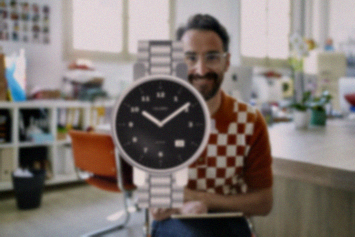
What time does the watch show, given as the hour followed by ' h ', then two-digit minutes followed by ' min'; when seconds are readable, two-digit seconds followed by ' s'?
10 h 09 min
